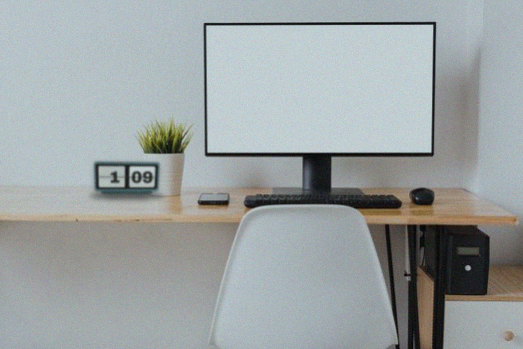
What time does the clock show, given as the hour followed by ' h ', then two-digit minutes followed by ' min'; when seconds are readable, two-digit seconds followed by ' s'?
1 h 09 min
